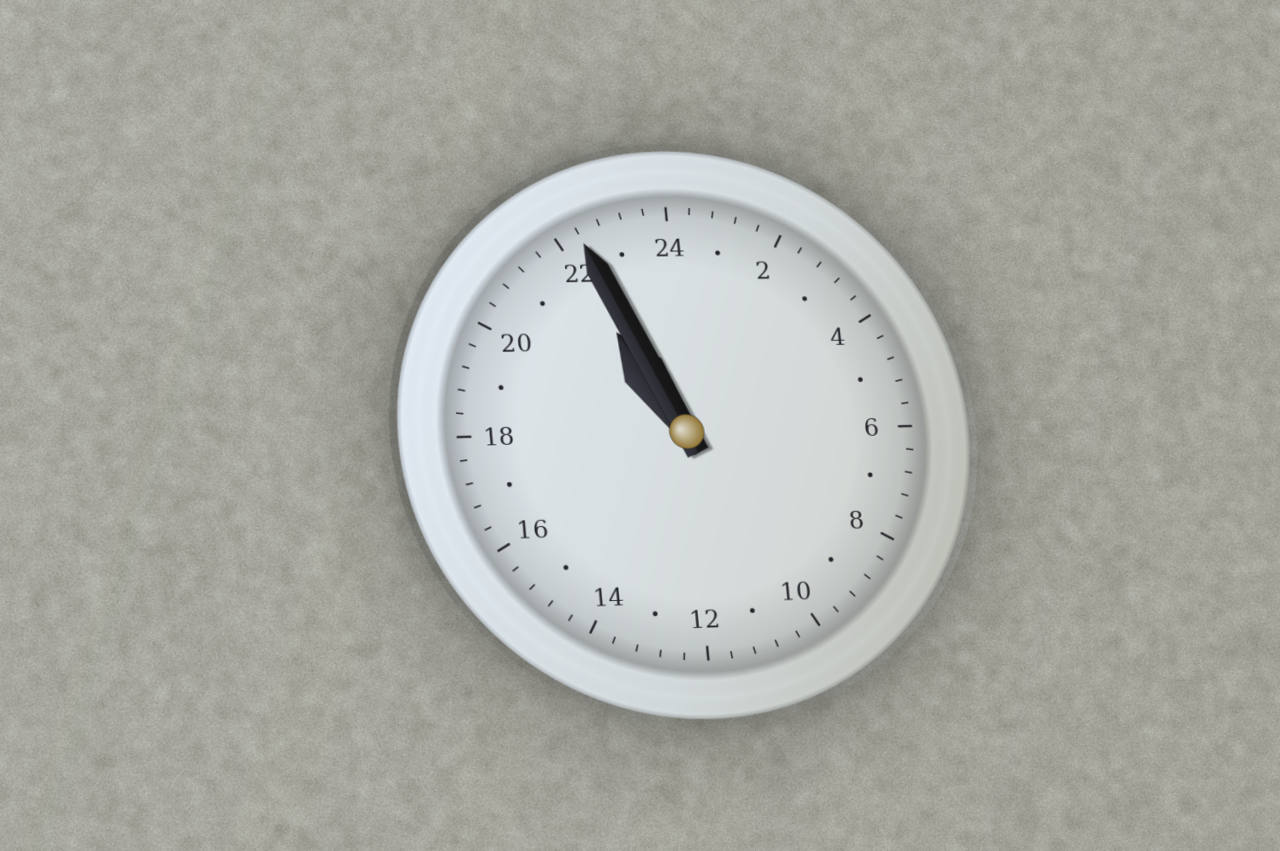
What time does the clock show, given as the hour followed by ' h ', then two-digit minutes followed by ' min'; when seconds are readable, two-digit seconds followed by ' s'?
21 h 56 min
